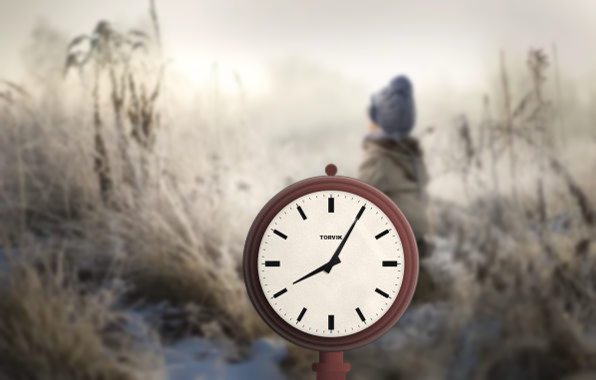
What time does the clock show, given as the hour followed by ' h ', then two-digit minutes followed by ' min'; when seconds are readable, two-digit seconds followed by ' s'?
8 h 05 min
